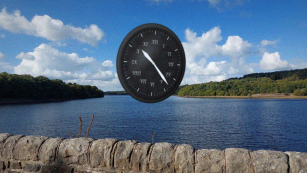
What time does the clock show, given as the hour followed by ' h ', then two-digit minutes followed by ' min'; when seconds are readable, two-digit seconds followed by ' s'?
10 h 23 min
